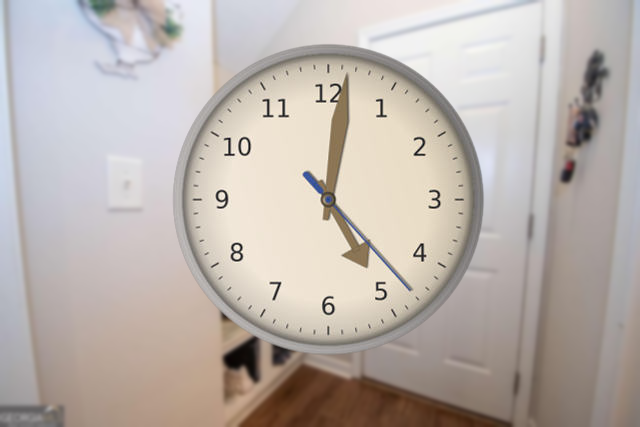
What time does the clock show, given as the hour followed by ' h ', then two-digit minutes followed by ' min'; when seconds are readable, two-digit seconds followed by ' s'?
5 h 01 min 23 s
